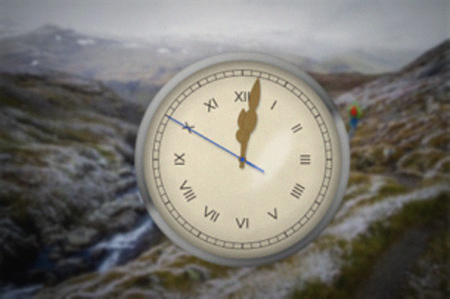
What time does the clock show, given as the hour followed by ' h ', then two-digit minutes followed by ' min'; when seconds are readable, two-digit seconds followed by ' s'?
12 h 01 min 50 s
